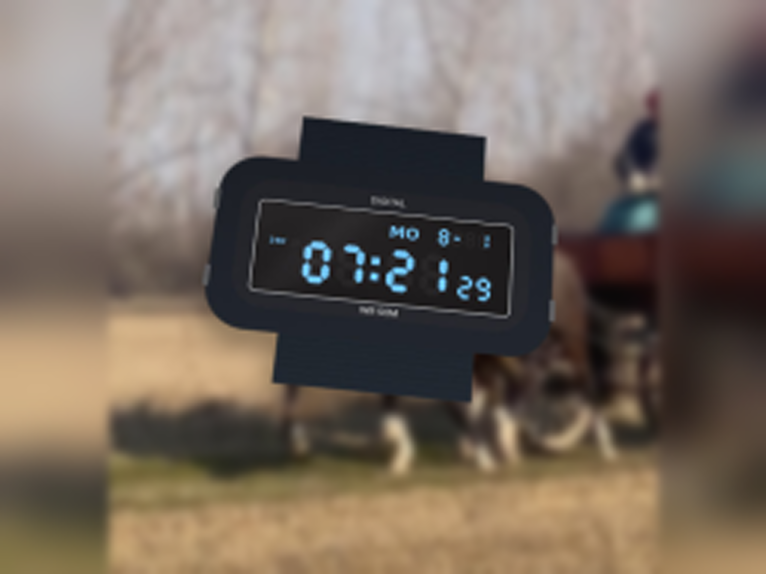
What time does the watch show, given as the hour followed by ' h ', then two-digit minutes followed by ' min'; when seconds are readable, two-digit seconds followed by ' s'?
7 h 21 min 29 s
